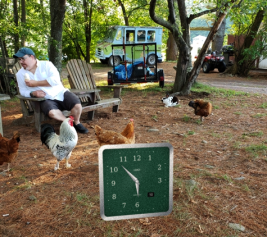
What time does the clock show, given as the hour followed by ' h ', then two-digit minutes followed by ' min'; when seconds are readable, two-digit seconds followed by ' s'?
5 h 53 min
